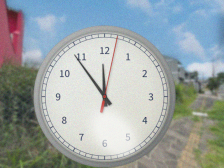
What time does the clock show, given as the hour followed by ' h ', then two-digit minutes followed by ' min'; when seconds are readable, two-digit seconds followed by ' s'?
11 h 54 min 02 s
